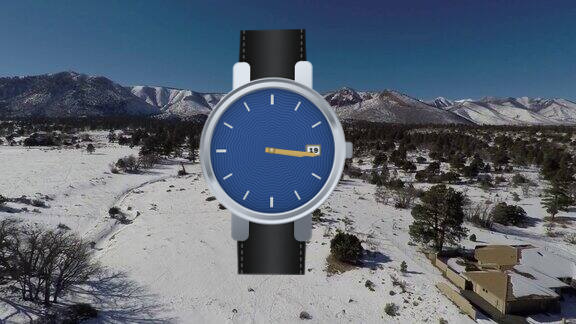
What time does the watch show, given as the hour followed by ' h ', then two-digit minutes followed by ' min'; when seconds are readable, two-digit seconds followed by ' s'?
3 h 16 min
